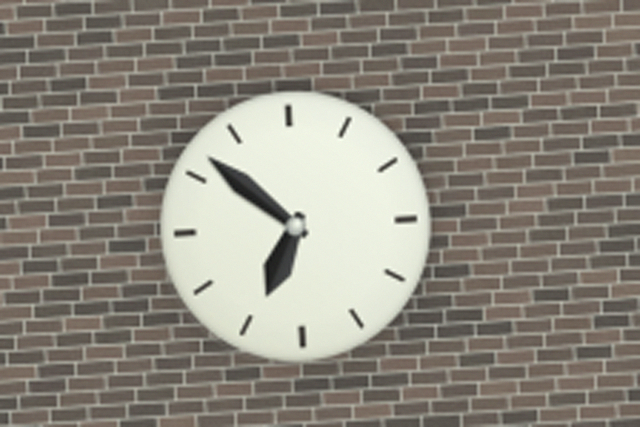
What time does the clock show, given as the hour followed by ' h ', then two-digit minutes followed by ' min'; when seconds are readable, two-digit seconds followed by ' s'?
6 h 52 min
